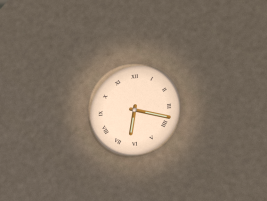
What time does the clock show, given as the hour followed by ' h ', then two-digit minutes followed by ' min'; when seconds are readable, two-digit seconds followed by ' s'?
6 h 18 min
